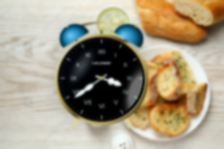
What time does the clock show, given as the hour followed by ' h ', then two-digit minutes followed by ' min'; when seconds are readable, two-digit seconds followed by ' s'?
3 h 39 min
